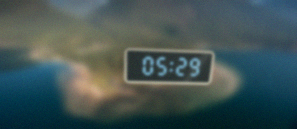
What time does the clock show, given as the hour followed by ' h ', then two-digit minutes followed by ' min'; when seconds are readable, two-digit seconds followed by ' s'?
5 h 29 min
